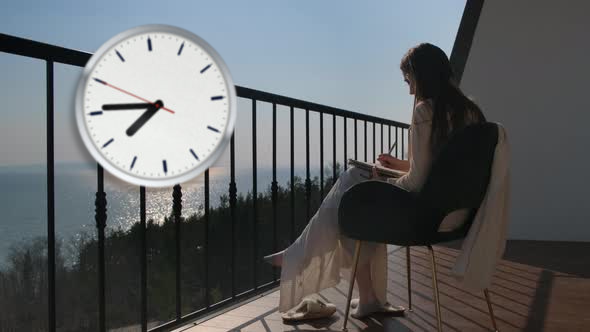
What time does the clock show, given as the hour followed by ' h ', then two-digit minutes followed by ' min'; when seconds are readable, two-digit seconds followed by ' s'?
7 h 45 min 50 s
